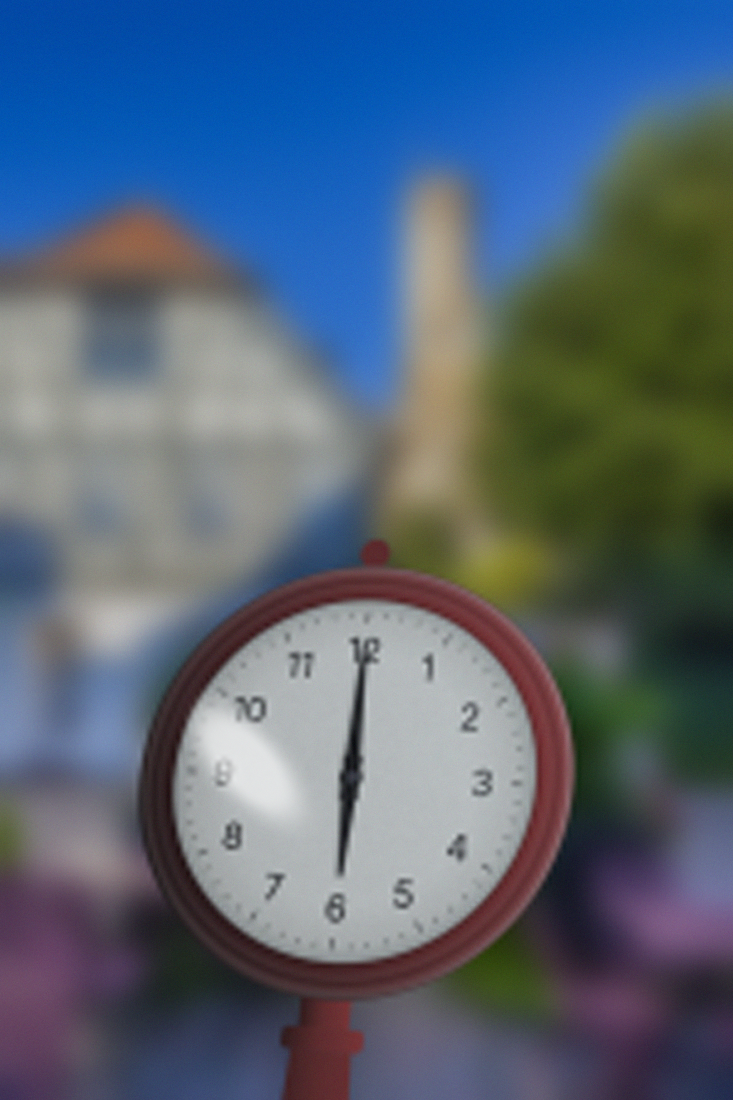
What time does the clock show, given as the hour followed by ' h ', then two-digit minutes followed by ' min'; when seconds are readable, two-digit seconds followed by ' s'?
6 h 00 min
